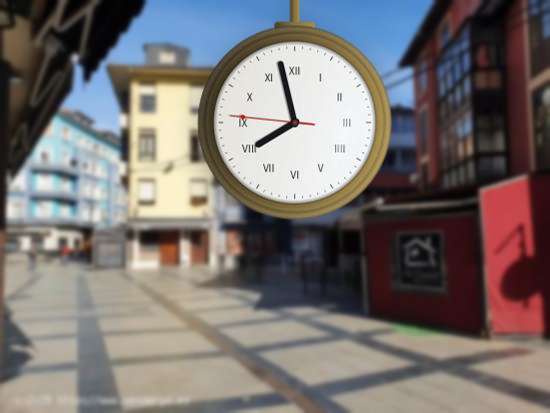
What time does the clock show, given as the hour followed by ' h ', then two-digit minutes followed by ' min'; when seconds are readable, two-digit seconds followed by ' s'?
7 h 57 min 46 s
